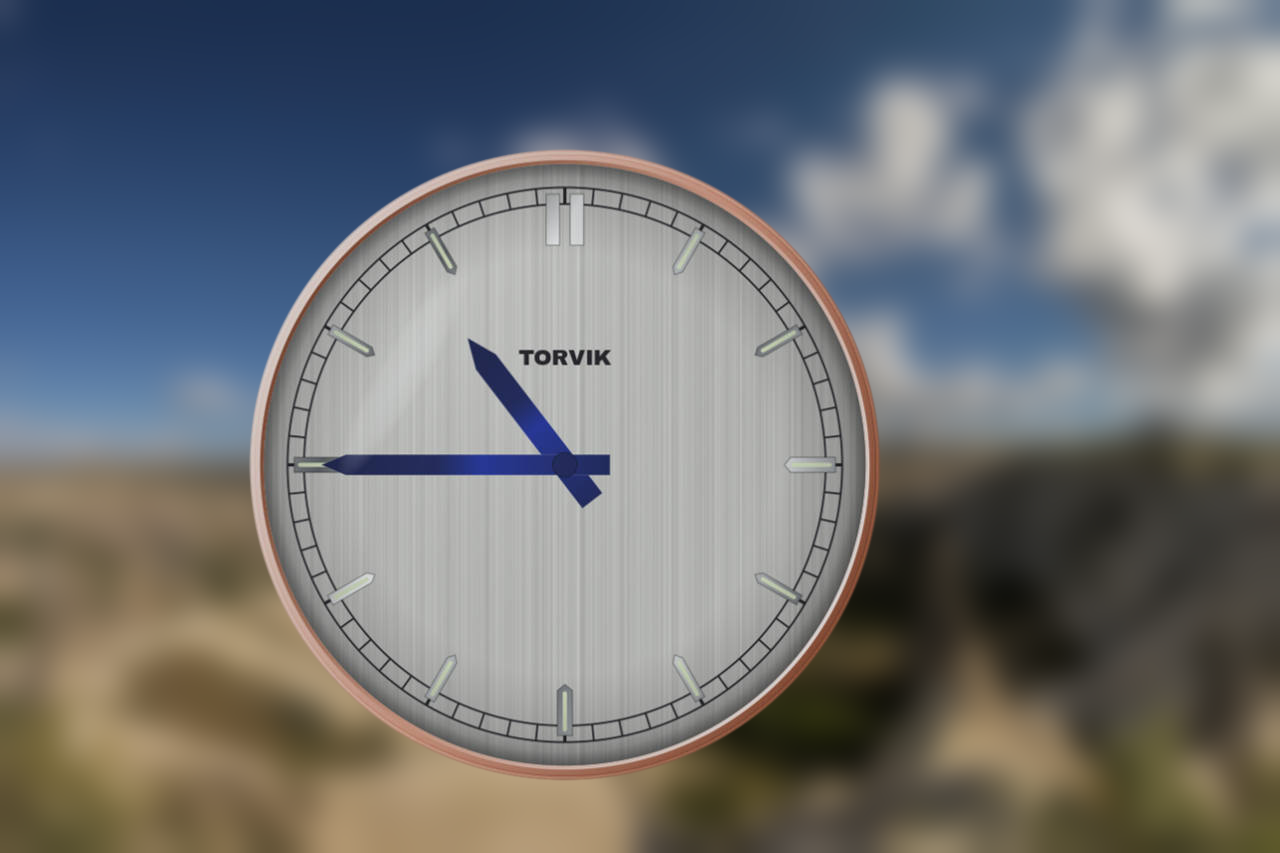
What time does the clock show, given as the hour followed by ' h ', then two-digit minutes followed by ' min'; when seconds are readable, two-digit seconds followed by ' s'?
10 h 45 min
